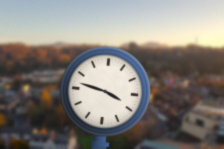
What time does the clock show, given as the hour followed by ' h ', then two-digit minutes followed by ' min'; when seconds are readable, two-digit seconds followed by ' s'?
3 h 47 min
